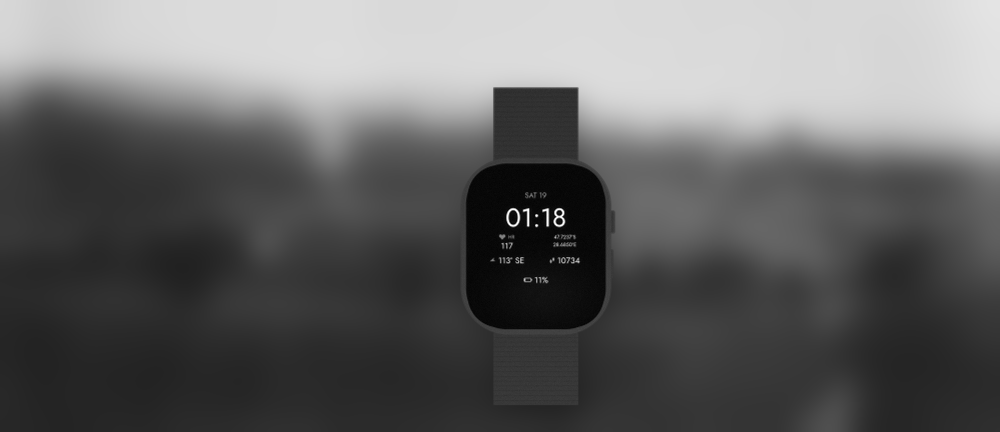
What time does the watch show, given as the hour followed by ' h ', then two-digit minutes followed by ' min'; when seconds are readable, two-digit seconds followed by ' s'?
1 h 18 min
